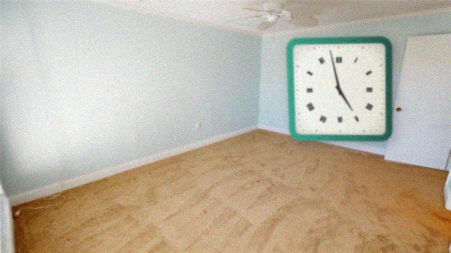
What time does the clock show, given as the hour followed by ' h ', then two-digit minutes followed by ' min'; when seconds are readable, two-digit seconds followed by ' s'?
4 h 58 min
